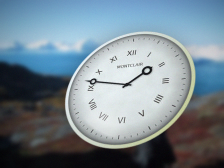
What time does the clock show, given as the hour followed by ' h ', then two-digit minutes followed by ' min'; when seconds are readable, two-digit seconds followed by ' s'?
1 h 47 min
